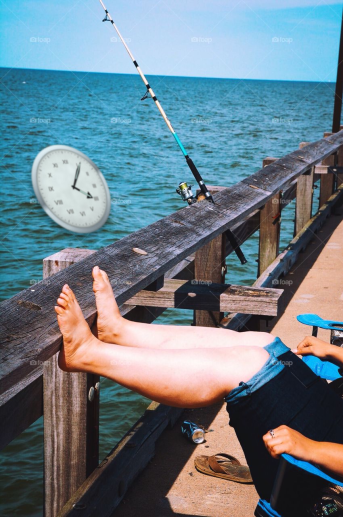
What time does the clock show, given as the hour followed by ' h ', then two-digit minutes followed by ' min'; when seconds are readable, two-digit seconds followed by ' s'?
4 h 06 min
